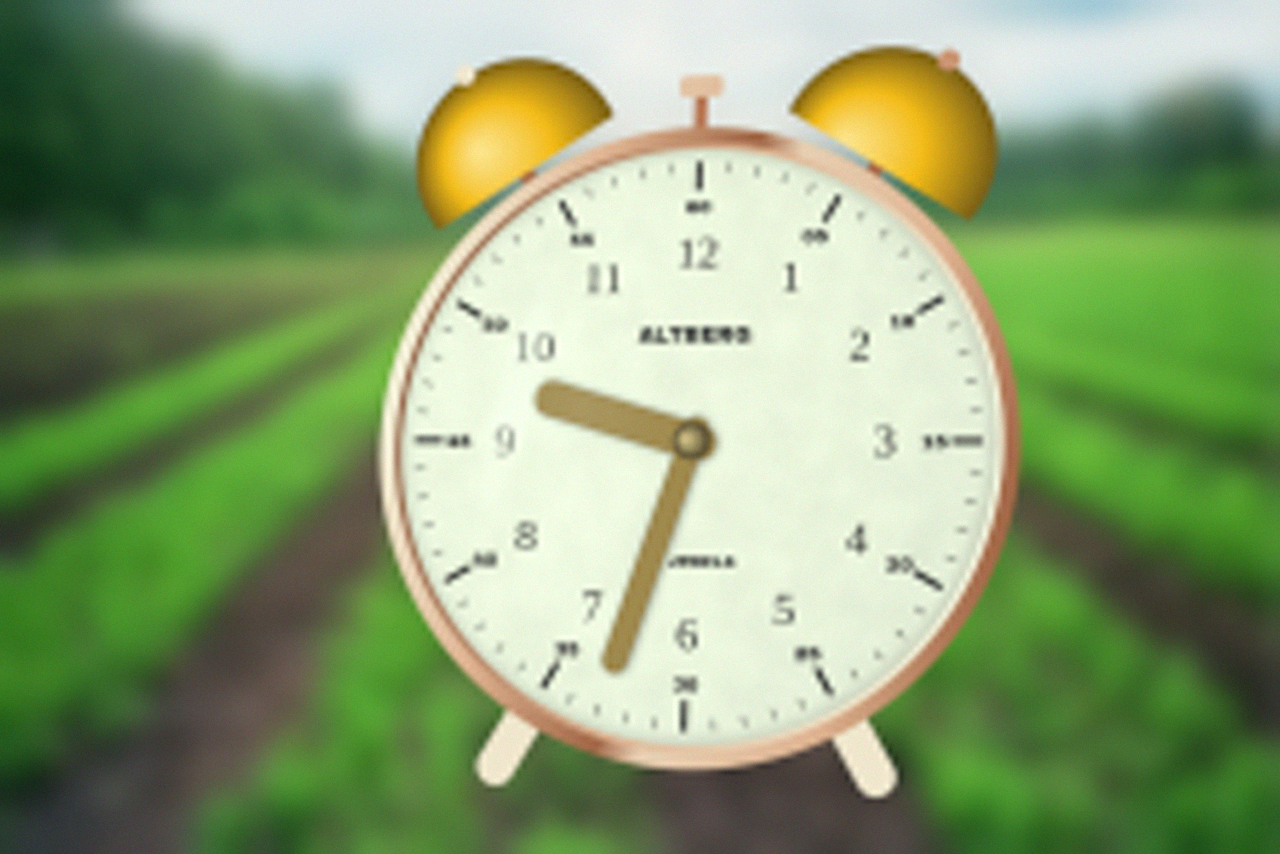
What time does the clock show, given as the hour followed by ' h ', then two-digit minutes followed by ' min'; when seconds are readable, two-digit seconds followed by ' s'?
9 h 33 min
